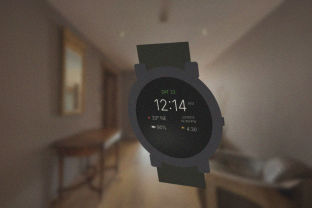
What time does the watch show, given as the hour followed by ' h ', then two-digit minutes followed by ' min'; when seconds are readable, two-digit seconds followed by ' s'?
12 h 14 min
